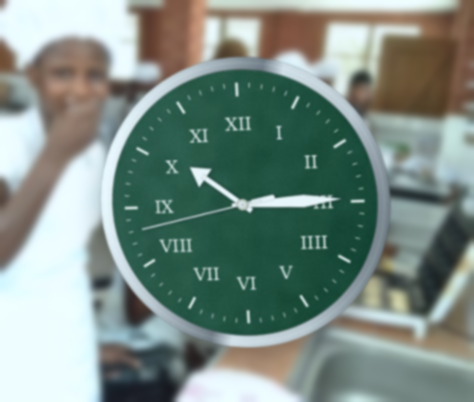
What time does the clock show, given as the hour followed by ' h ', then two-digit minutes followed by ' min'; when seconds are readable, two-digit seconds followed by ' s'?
10 h 14 min 43 s
